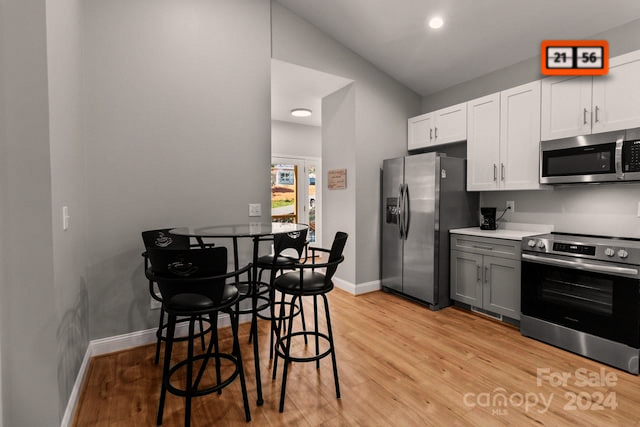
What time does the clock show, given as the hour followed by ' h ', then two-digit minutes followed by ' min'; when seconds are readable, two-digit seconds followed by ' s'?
21 h 56 min
